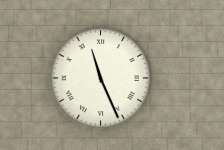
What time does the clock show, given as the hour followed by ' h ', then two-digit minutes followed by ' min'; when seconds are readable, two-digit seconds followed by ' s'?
11 h 26 min
